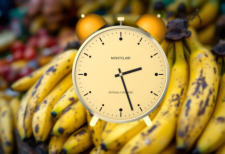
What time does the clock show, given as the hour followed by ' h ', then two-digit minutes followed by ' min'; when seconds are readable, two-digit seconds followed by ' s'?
2 h 27 min
